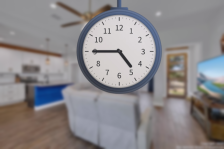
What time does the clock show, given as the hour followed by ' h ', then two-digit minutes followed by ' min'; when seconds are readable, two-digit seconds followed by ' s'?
4 h 45 min
